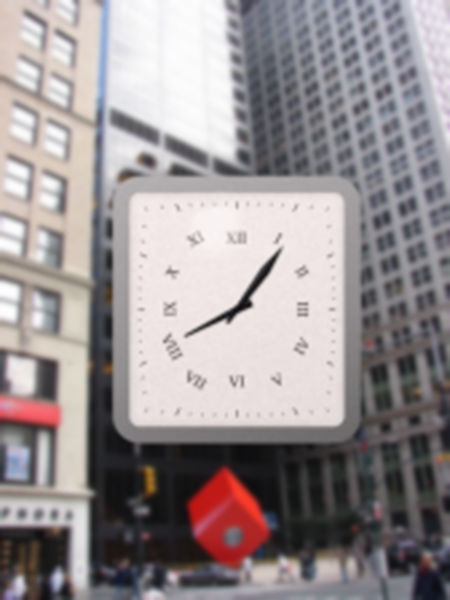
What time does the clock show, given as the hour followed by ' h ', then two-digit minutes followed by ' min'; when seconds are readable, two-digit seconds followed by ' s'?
8 h 06 min
